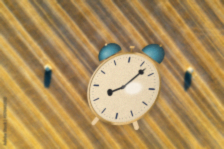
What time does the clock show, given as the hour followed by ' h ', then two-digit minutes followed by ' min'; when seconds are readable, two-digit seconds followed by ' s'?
8 h 07 min
